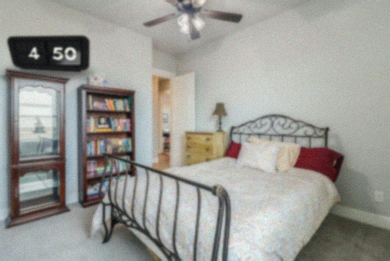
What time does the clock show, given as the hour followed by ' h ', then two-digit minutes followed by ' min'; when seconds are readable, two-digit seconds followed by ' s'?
4 h 50 min
